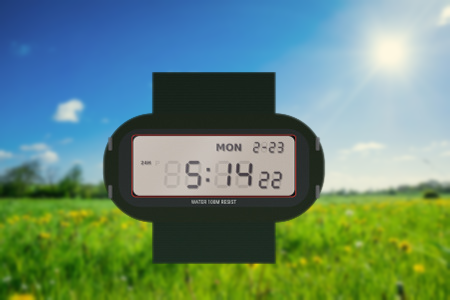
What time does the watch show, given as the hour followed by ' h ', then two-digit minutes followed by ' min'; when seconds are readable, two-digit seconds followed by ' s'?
5 h 14 min 22 s
